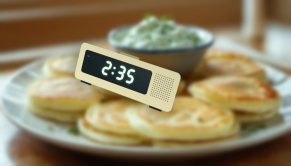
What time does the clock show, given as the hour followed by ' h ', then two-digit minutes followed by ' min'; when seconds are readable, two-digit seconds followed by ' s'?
2 h 35 min
